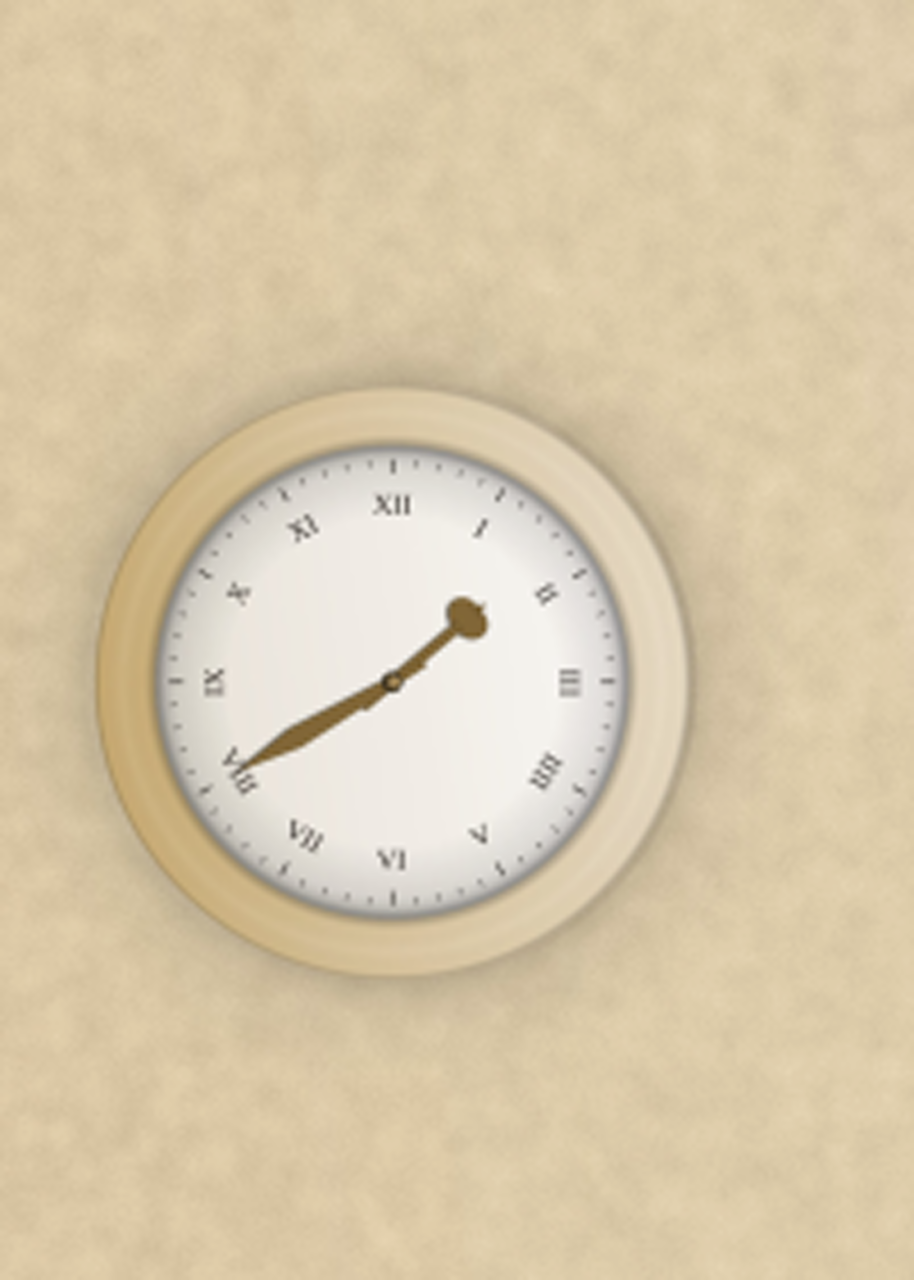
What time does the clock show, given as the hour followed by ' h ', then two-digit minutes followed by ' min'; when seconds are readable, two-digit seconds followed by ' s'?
1 h 40 min
